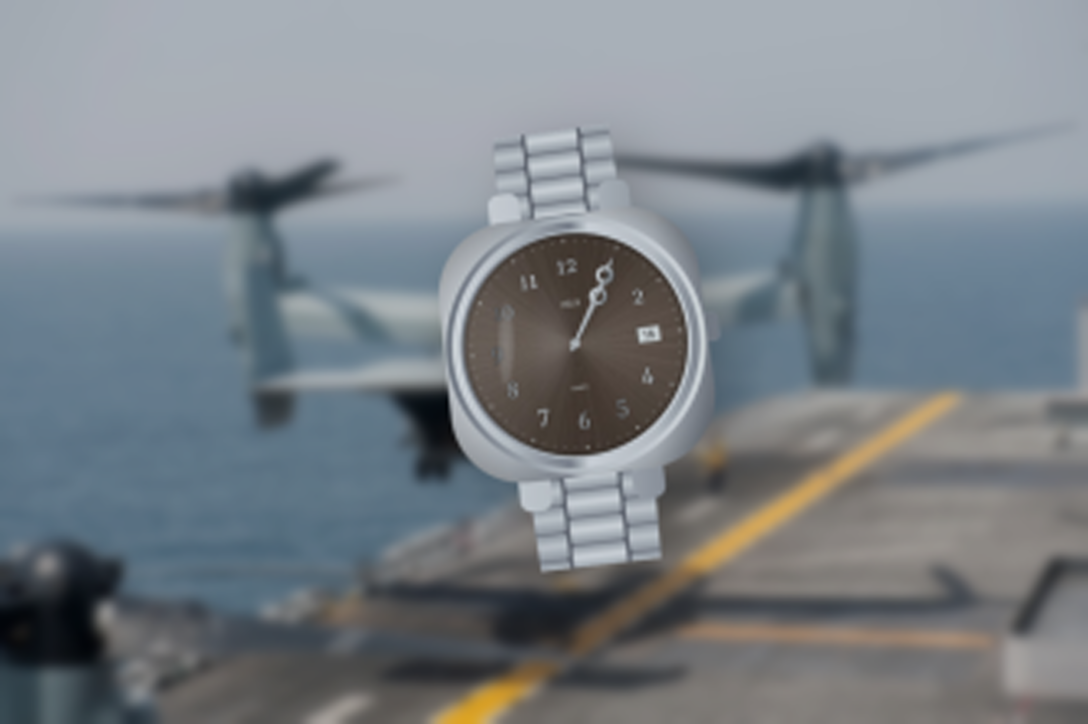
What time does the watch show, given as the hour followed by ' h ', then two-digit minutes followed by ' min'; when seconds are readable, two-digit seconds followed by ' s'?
1 h 05 min
